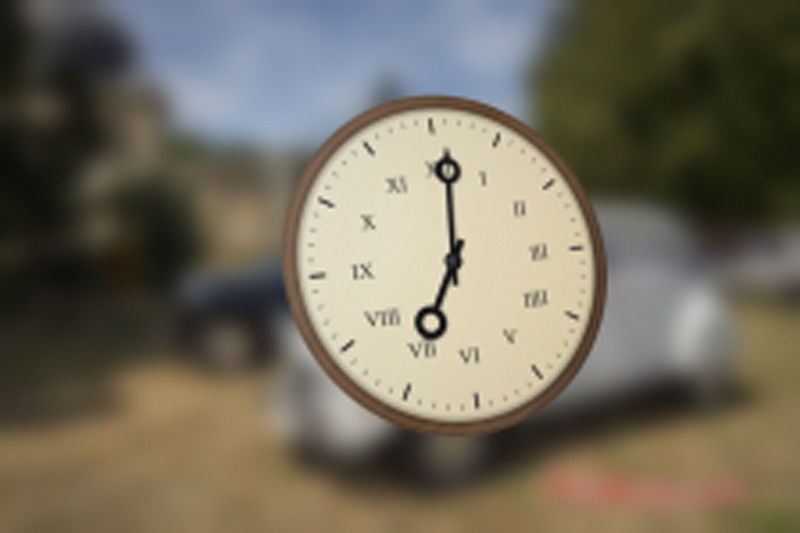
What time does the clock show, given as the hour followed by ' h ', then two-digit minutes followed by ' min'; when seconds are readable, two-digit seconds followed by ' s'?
7 h 01 min
